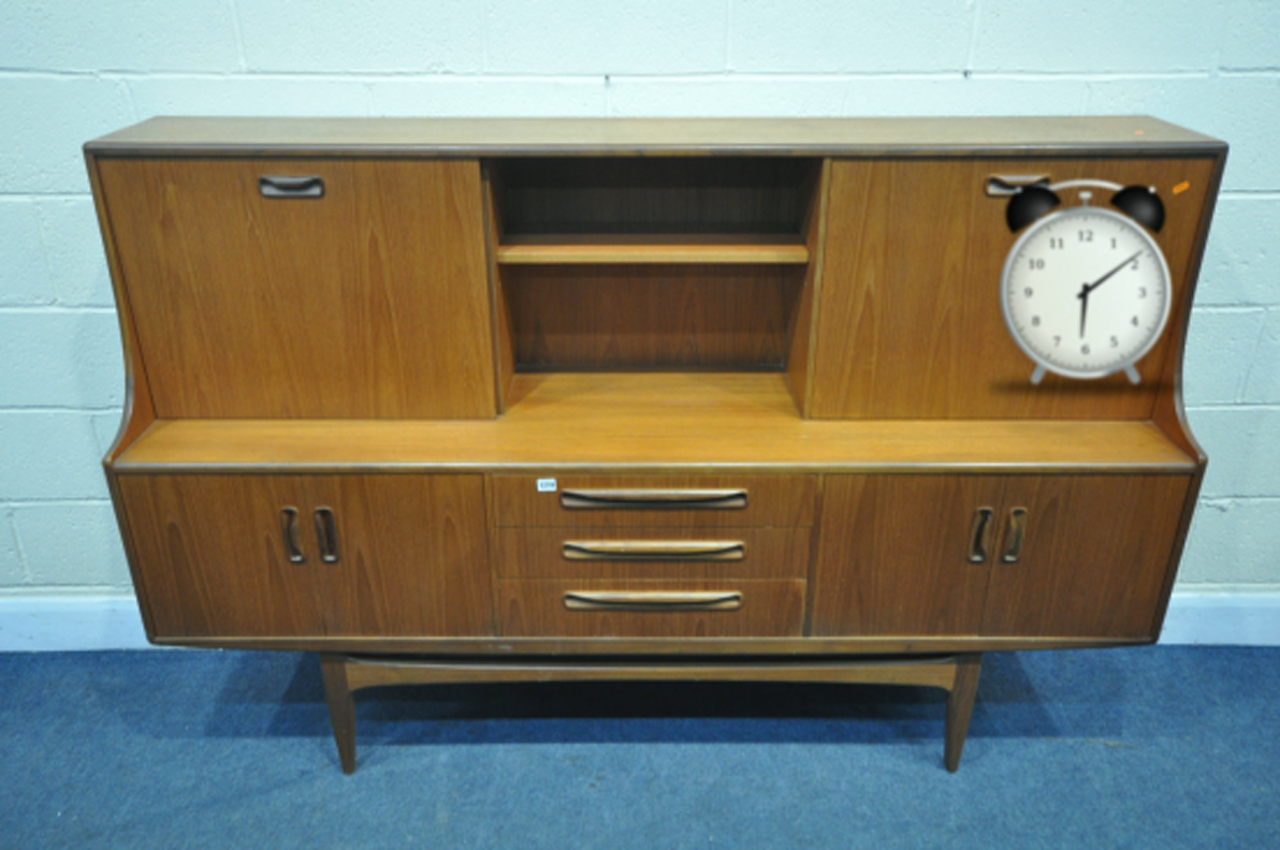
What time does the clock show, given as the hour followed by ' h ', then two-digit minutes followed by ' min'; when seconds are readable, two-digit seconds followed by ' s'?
6 h 09 min
